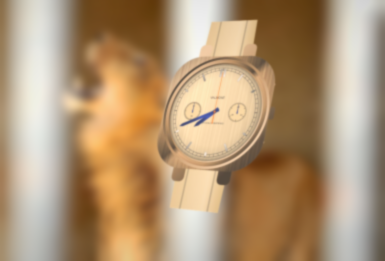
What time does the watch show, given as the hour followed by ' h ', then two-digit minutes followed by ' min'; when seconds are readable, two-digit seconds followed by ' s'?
7 h 41 min
